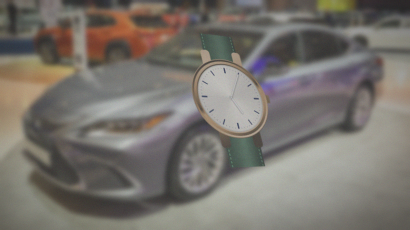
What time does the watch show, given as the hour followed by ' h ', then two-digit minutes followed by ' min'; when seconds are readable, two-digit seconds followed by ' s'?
5 h 05 min
